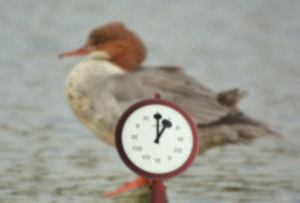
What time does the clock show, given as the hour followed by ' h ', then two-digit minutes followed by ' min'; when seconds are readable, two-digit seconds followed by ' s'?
1 h 00 min
